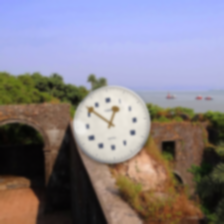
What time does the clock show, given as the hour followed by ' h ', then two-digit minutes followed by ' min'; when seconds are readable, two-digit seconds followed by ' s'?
12 h 52 min
